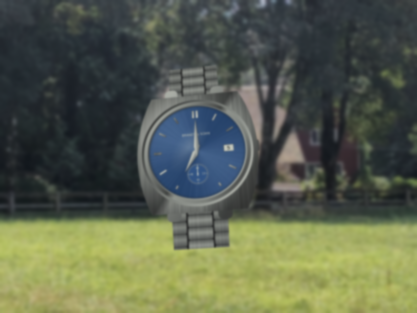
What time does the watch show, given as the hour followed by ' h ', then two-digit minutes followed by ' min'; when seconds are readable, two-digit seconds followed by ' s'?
7 h 00 min
